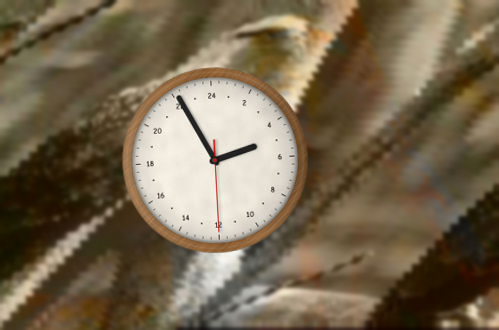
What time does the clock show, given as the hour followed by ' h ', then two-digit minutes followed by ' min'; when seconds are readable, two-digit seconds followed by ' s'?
4 h 55 min 30 s
